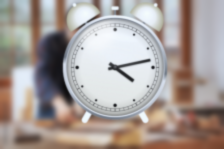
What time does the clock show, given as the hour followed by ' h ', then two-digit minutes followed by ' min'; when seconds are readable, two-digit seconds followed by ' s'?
4 h 13 min
